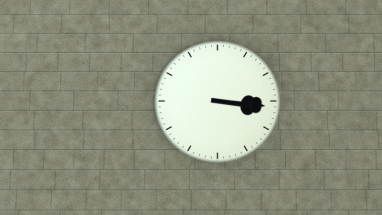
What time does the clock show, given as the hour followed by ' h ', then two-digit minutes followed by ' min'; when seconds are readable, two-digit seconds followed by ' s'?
3 h 16 min
